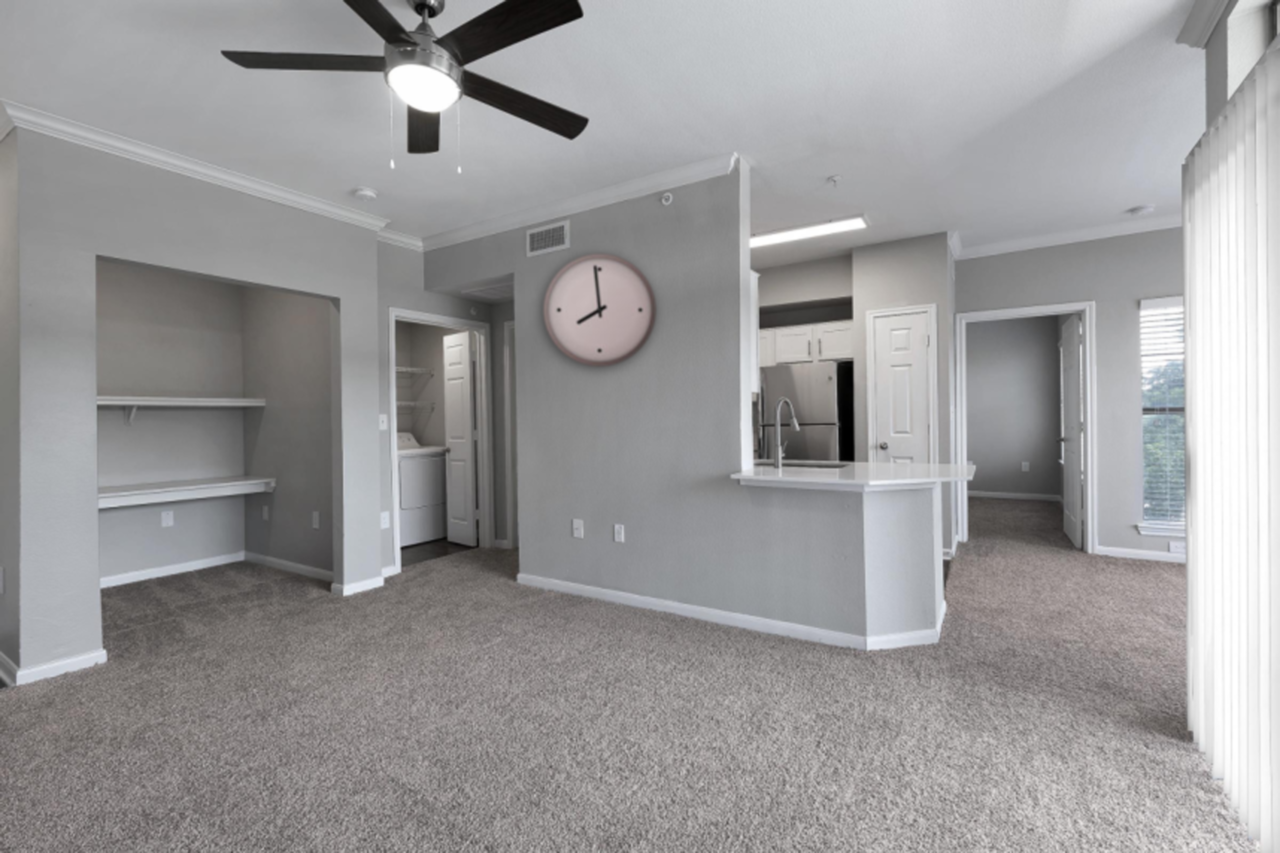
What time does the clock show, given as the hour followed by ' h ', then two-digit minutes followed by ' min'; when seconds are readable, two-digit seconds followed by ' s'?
7 h 59 min
